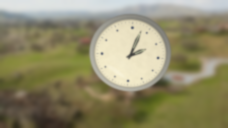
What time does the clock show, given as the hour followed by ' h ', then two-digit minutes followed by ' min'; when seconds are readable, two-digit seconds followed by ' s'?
2 h 03 min
